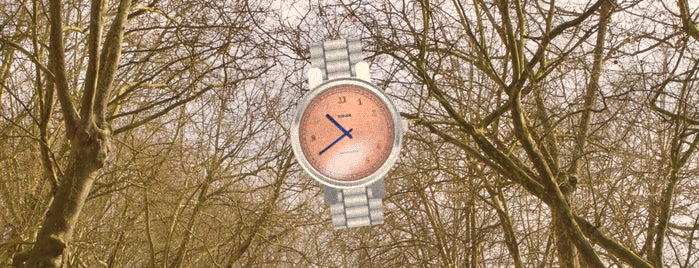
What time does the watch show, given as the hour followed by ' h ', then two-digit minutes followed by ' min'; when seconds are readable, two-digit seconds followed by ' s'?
10 h 40 min
